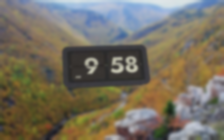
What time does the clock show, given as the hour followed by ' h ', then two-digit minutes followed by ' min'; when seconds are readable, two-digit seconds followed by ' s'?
9 h 58 min
